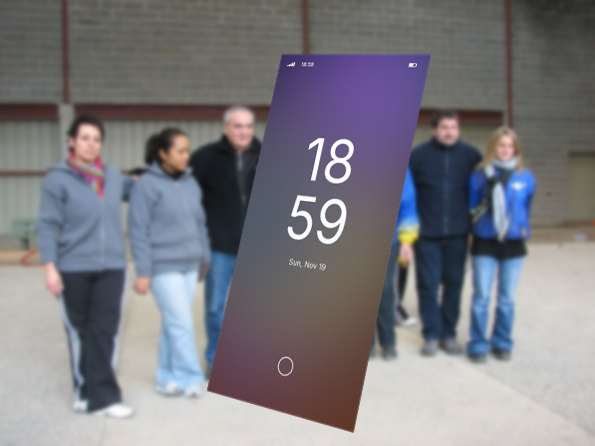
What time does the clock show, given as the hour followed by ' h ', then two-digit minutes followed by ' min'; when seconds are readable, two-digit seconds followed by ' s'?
18 h 59 min
